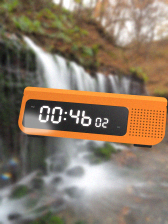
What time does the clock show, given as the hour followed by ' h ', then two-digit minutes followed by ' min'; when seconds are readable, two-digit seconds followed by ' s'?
0 h 46 min 02 s
